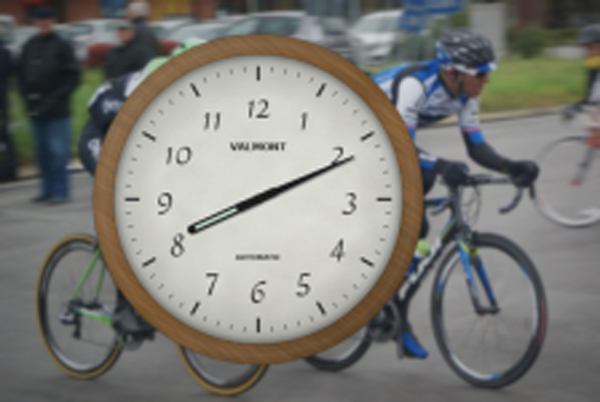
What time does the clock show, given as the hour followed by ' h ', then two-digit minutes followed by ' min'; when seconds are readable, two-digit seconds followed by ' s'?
8 h 11 min
